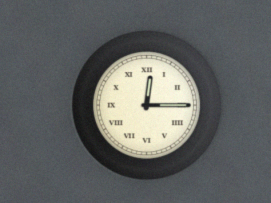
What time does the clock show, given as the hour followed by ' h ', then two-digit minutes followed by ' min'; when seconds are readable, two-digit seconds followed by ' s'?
12 h 15 min
